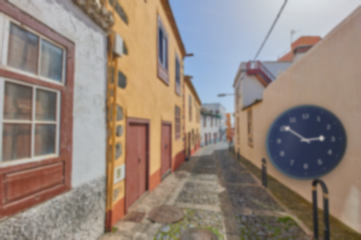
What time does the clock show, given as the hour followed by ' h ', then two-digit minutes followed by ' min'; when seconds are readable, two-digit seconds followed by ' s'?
2 h 51 min
